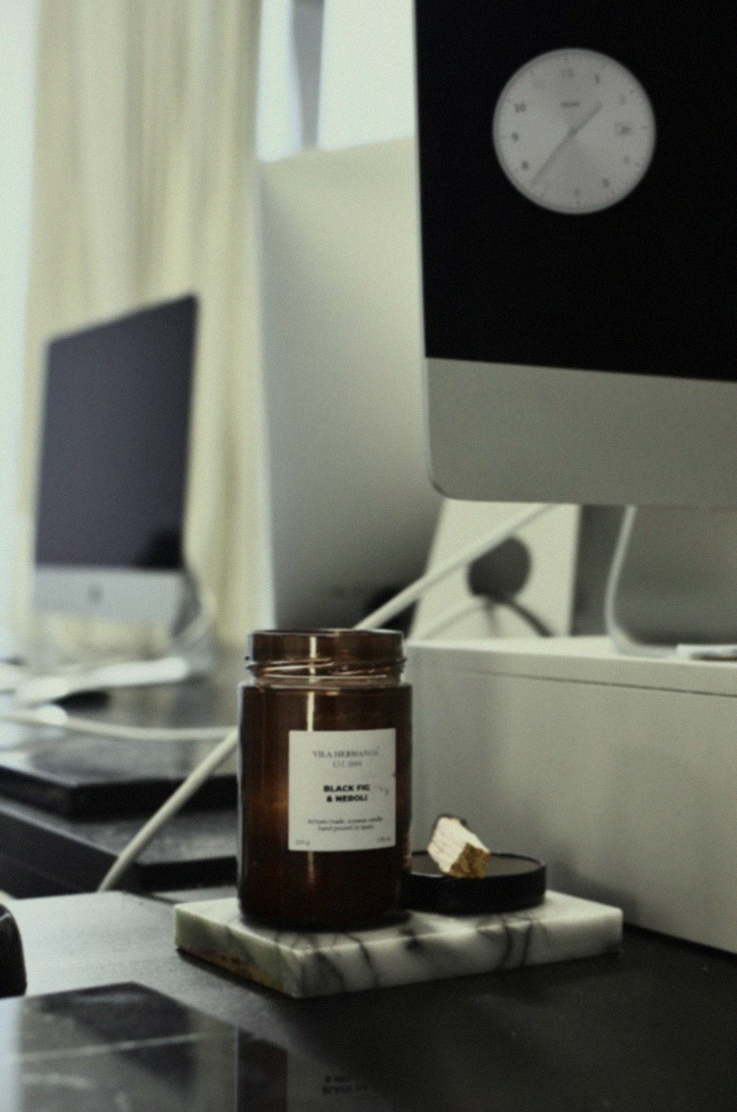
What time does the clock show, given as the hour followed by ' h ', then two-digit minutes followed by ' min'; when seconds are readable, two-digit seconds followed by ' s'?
1 h 37 min
